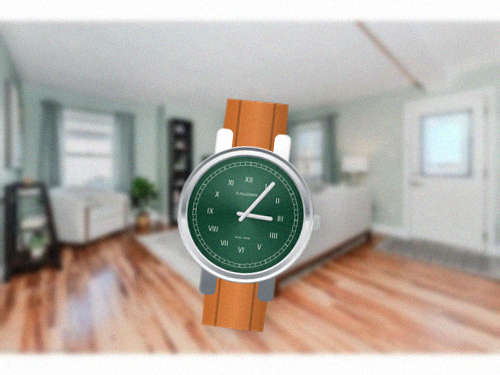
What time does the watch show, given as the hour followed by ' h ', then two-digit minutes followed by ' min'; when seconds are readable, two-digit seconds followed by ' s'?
3 h 06 min
